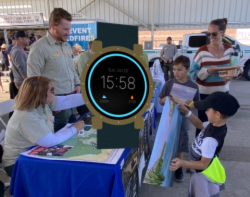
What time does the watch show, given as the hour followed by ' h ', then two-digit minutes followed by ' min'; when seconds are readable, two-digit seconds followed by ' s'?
15 h 58 min
